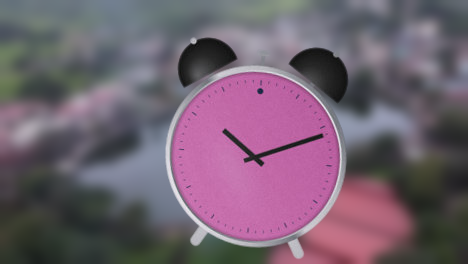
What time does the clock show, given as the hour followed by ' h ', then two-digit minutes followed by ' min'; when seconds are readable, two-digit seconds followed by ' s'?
10 h 11 min
